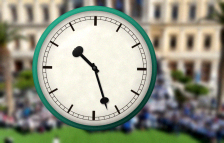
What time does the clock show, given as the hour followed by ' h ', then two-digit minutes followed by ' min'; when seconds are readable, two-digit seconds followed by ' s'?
10 h 27 min
